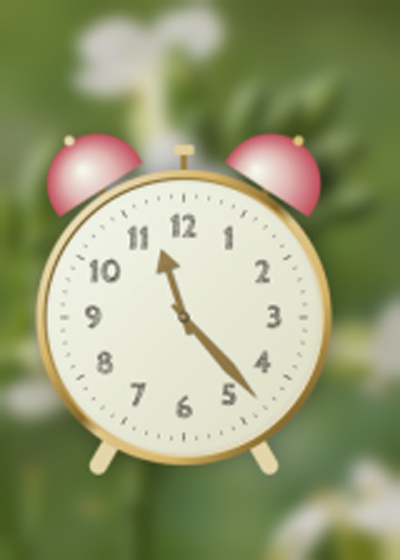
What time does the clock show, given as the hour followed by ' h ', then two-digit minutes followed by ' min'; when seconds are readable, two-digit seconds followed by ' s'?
11 h 23 min
